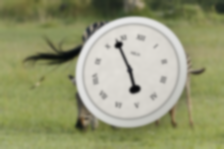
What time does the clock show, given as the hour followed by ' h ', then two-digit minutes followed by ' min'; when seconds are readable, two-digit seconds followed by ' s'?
4 h 53 min
